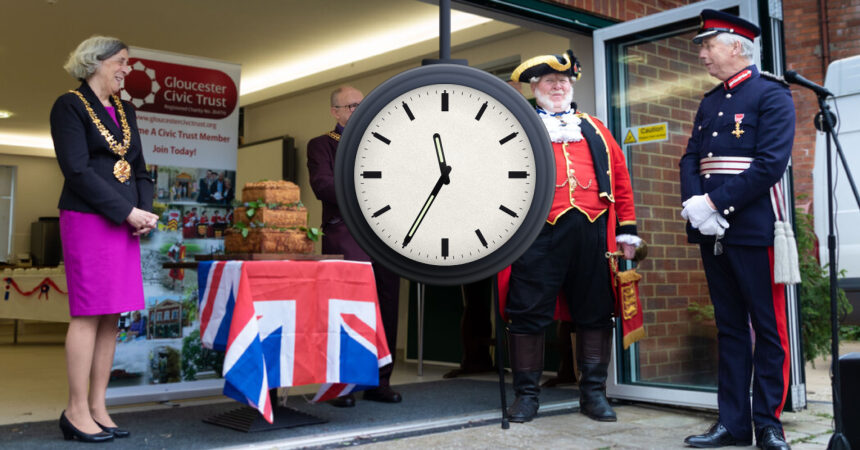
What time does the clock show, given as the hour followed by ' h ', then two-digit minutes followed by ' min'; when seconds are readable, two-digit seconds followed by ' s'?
11 h 35 min
